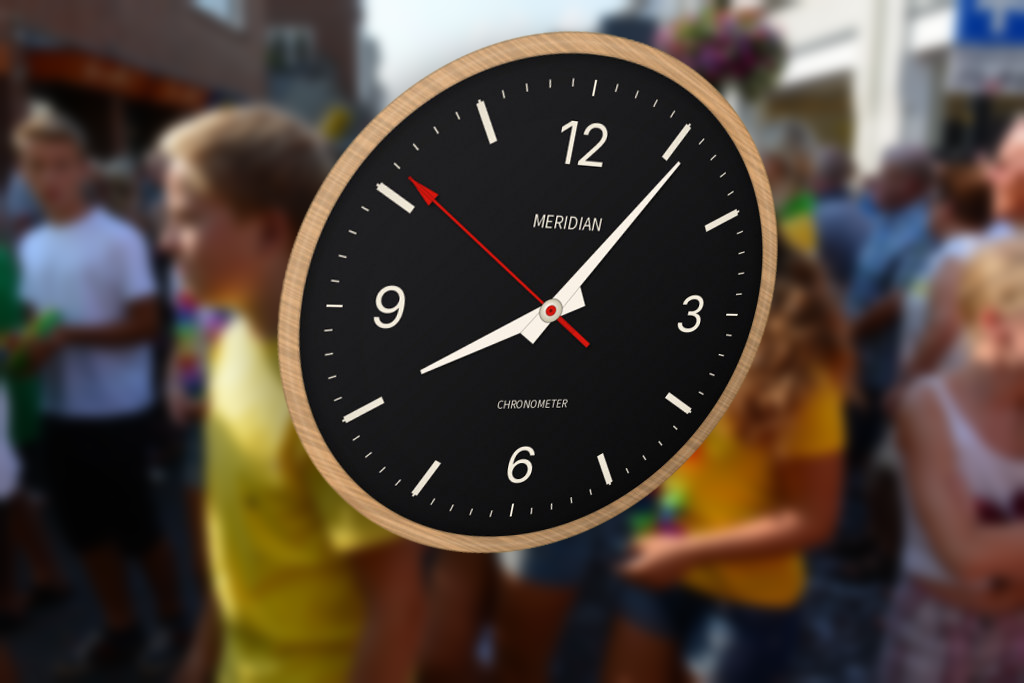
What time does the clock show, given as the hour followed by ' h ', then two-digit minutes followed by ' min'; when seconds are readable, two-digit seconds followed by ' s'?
8 h 05 min 51 s
